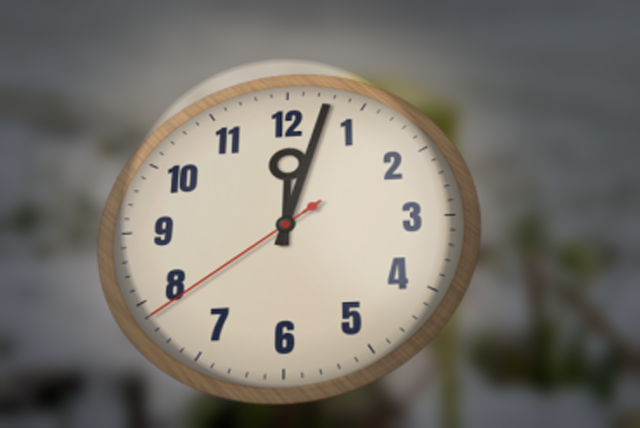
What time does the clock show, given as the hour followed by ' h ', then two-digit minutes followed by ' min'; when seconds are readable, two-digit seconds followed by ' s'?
12 h 02 min 39 s
